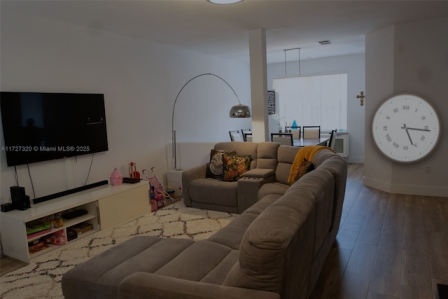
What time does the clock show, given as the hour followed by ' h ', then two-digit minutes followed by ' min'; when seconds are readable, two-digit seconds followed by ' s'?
5 h 16 min
